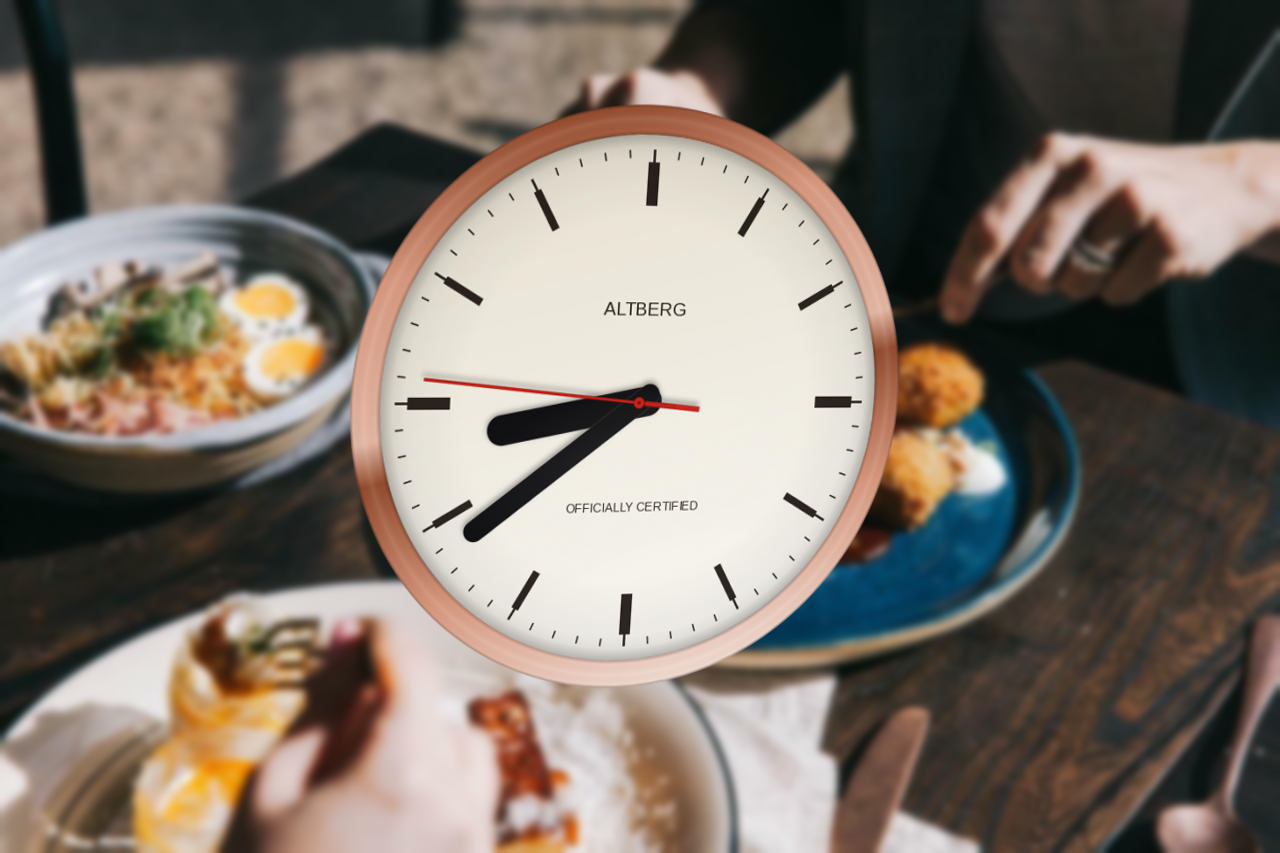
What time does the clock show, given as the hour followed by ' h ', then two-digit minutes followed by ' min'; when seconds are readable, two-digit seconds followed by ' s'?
8 h 38 min 46 s
